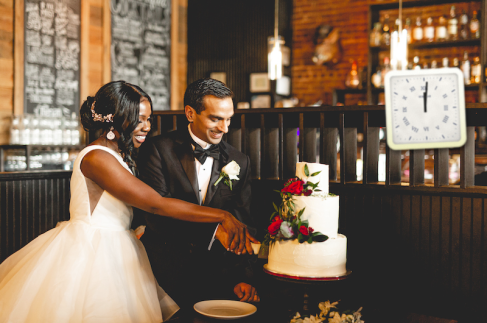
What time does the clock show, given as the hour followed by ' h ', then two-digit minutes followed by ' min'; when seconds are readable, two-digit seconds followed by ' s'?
12 h 01 min
